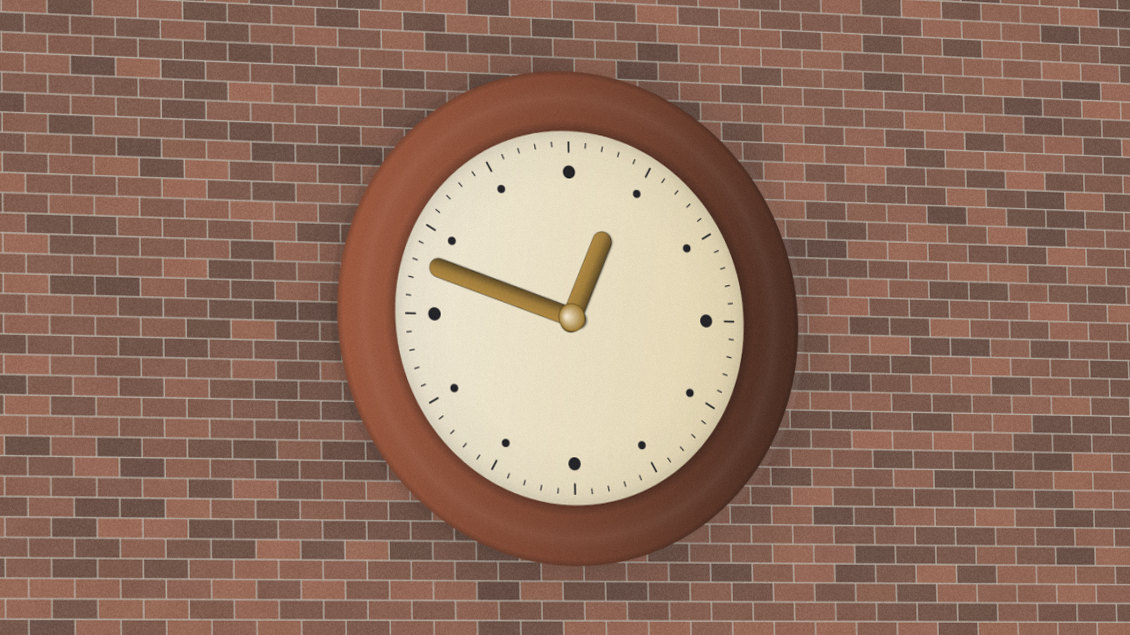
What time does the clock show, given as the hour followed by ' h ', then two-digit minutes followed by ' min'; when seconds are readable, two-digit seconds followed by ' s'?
12 h 48 min
